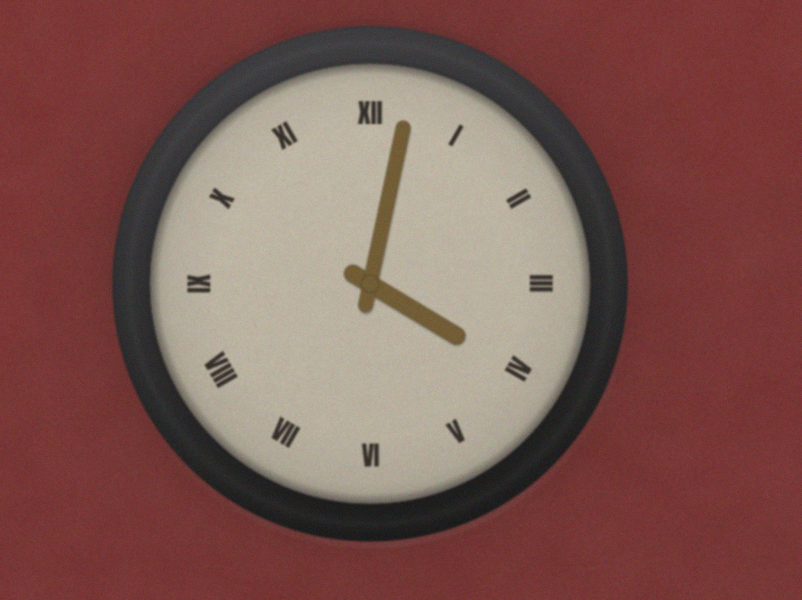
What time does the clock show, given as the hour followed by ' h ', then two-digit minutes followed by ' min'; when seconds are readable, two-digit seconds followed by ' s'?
4 h 02 min
